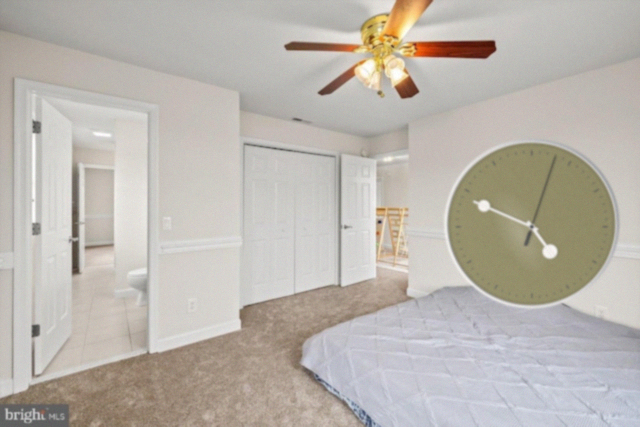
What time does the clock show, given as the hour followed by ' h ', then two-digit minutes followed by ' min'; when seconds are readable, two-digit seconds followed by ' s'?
4 h 49 min 03 s
